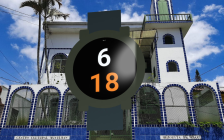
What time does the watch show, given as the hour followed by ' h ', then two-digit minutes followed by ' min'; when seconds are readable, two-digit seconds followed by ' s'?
6 h 18 min
